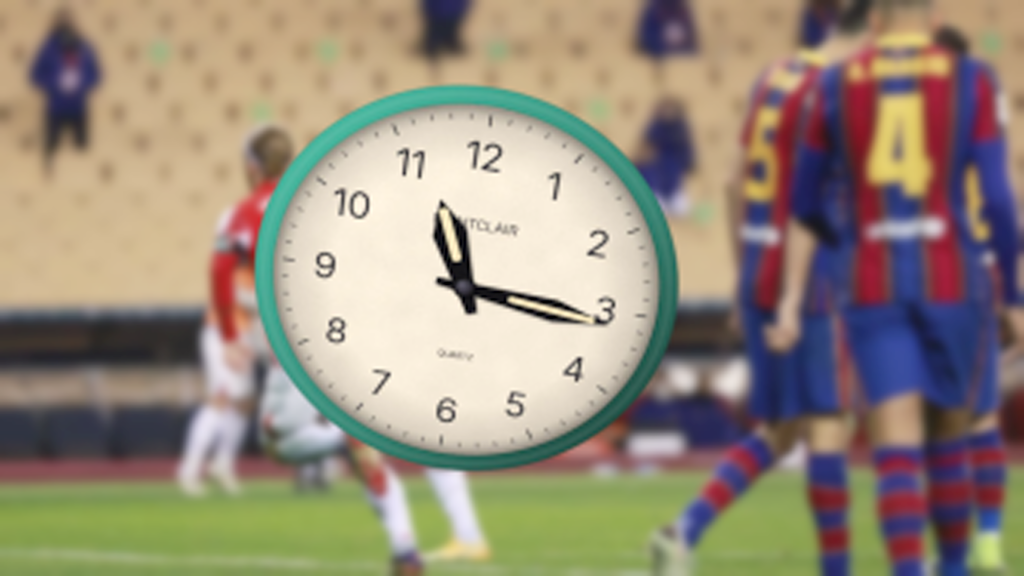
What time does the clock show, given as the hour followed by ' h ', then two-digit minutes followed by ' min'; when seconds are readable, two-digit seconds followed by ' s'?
11 h 16 min
